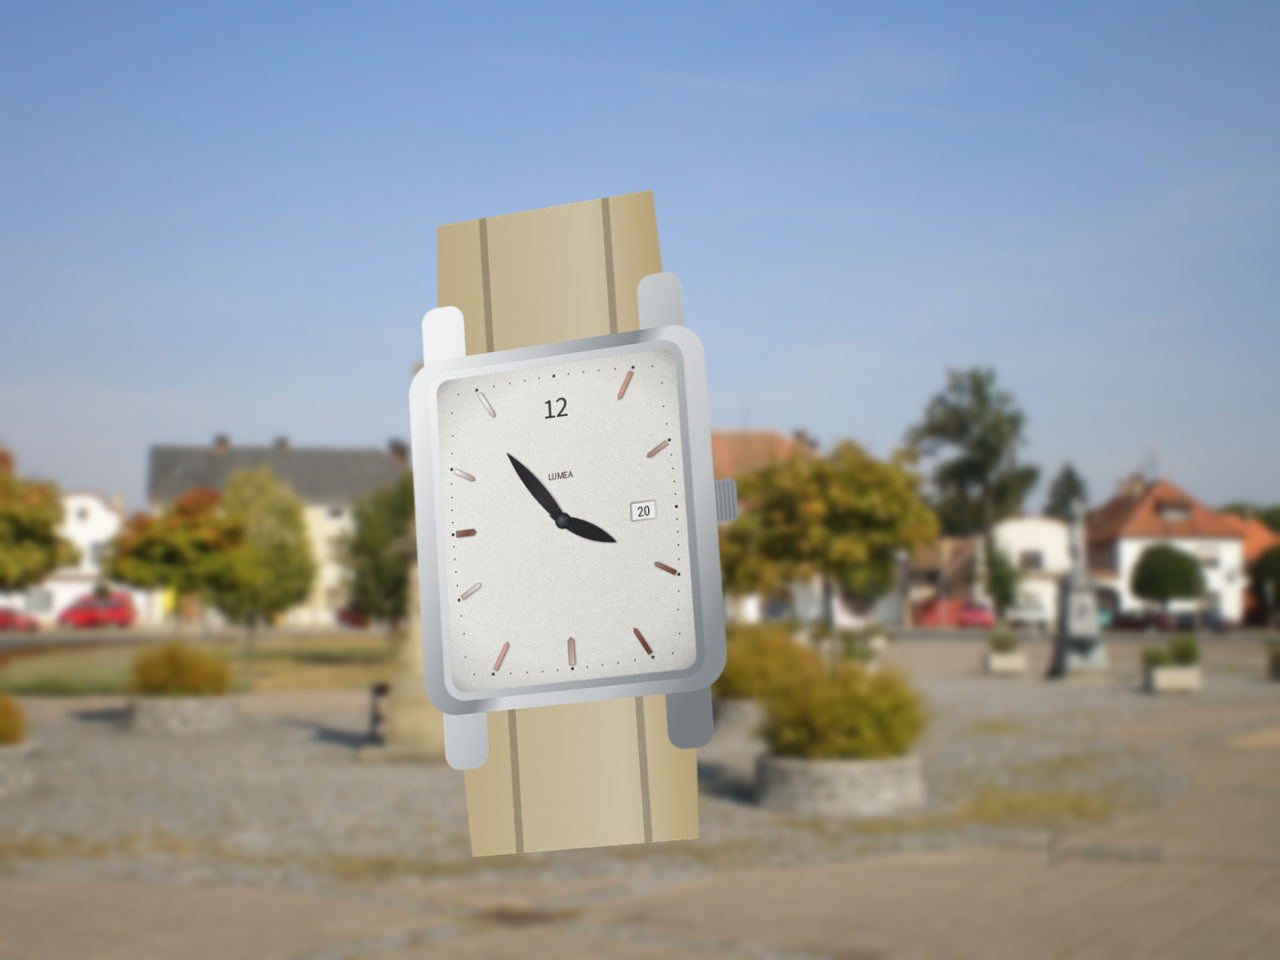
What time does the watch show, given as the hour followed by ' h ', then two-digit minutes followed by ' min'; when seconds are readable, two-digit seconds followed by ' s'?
3 h 54 min
